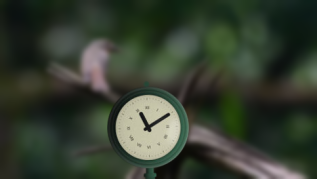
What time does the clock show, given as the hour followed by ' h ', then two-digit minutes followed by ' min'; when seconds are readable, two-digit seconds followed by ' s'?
11 h 10 min
